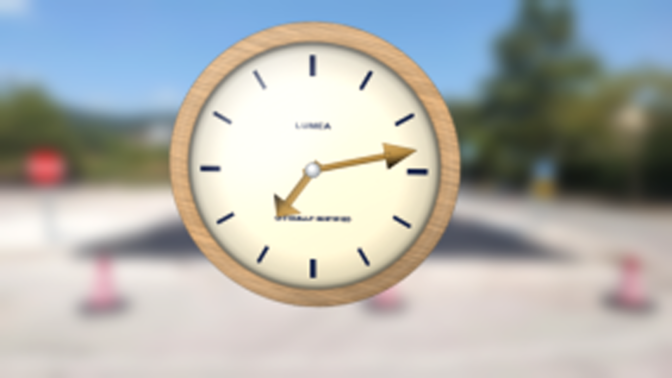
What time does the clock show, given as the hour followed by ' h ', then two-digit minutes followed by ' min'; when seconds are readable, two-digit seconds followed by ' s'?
7 h 13 min
